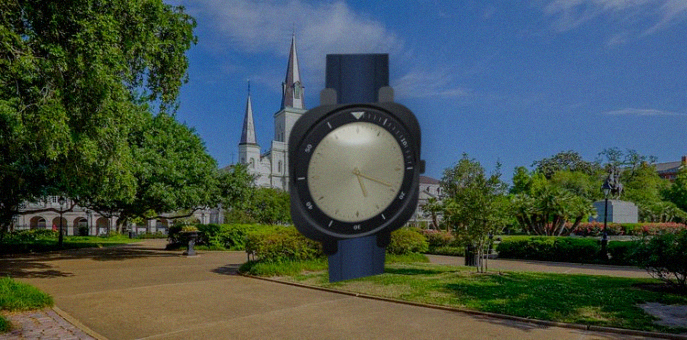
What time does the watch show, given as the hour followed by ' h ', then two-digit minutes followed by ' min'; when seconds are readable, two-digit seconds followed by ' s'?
5 h 19 min
